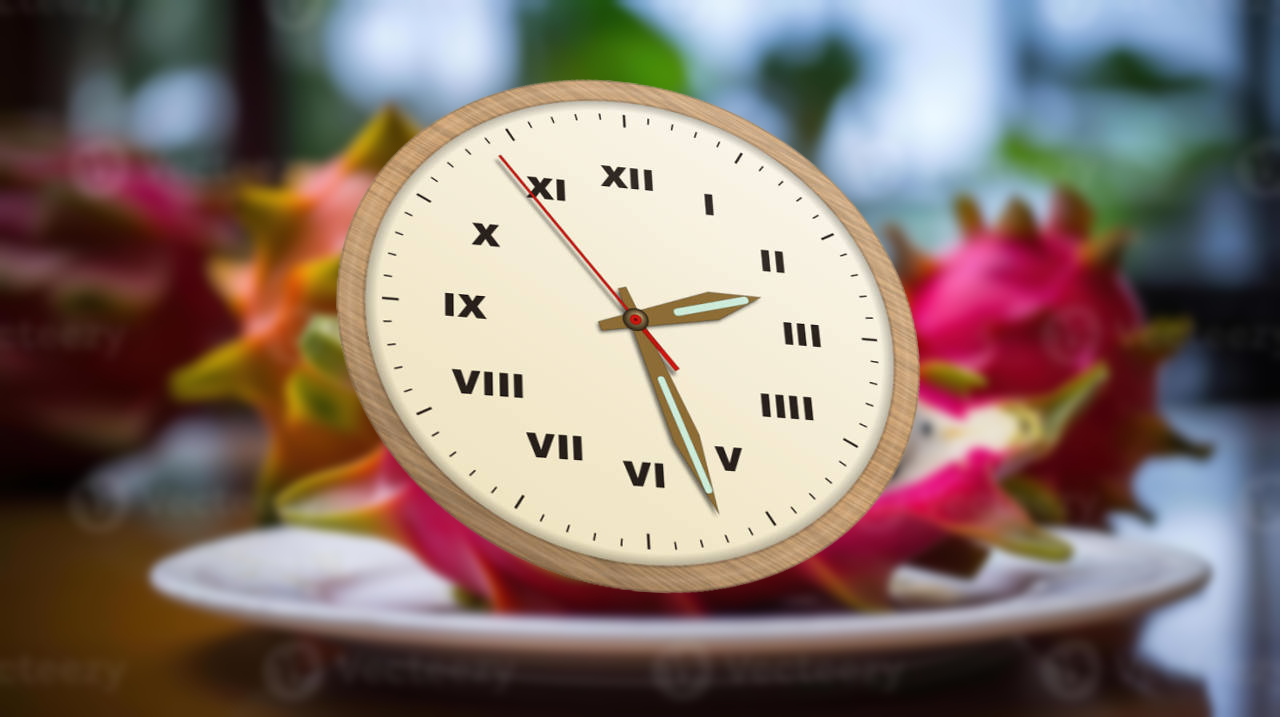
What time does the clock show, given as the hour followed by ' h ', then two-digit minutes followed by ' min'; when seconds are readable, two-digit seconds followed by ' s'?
2 h 26 min 54 s
